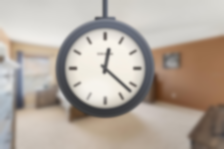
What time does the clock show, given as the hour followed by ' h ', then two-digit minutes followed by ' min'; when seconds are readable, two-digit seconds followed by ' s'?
12 h 22 min
